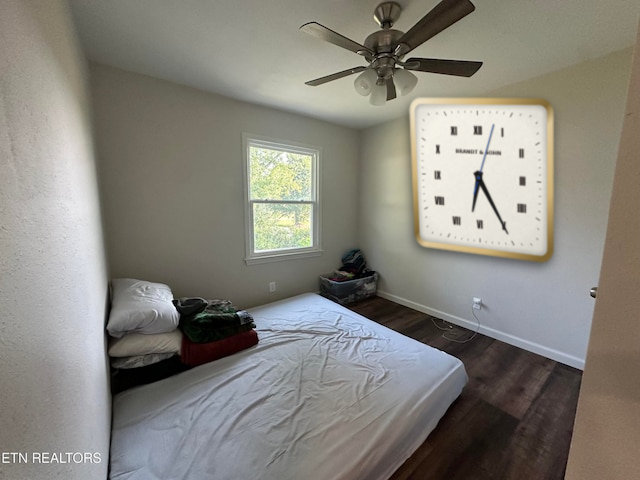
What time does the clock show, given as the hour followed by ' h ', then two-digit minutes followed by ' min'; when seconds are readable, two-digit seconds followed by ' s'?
6 h 25 min 03 s
